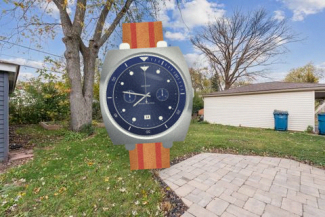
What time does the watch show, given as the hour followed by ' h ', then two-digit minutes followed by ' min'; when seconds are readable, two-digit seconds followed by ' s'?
7 h 47 min
